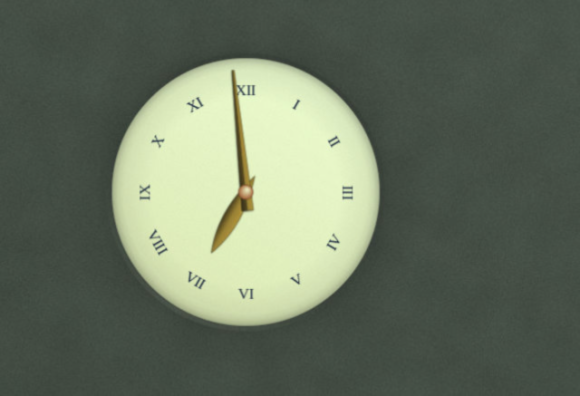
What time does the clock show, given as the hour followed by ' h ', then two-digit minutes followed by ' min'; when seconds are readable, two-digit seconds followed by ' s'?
6 h 59 min
